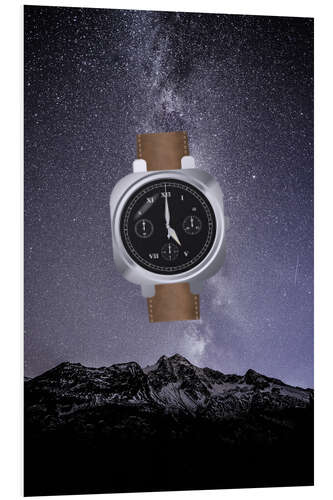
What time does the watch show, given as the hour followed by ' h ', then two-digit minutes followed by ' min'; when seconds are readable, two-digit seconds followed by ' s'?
5 h 00 min
